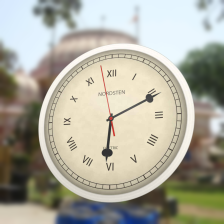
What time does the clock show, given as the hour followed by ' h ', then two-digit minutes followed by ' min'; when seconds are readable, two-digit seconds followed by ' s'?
6 h 10 min 58 s
